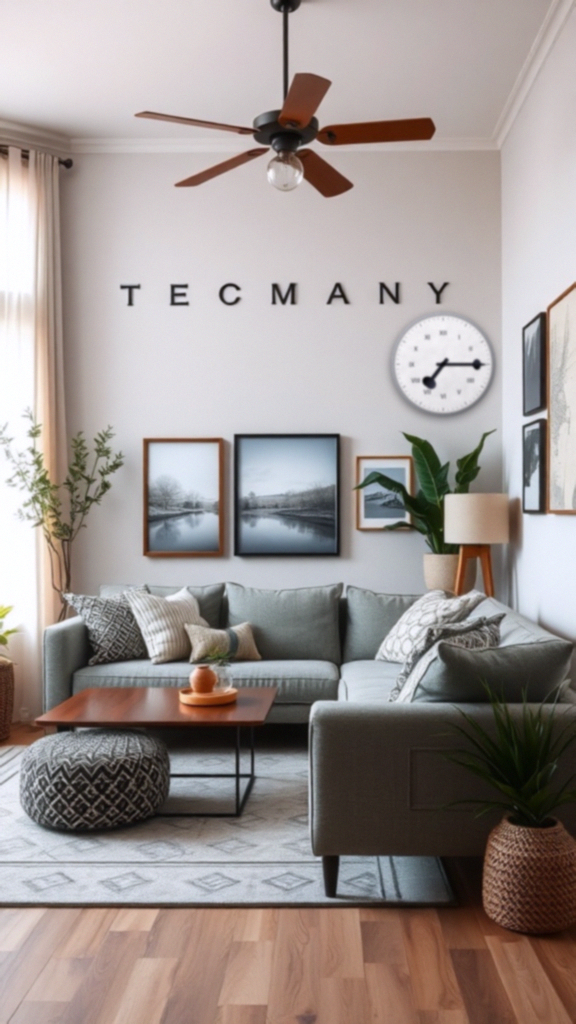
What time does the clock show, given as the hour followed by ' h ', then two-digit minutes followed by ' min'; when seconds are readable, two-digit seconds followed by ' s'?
7 h 15 min
